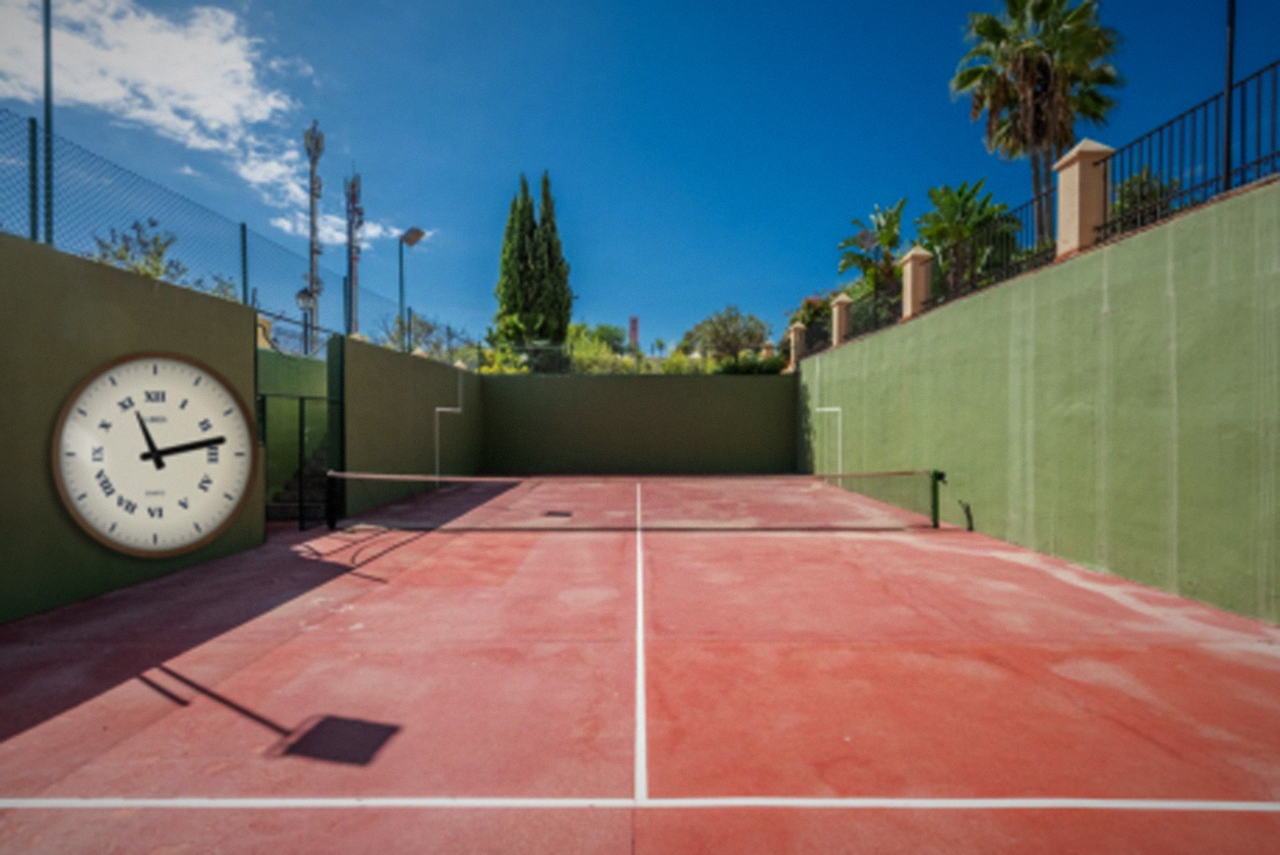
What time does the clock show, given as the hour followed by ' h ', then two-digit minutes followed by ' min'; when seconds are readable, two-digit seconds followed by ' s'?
11 h 13 min
